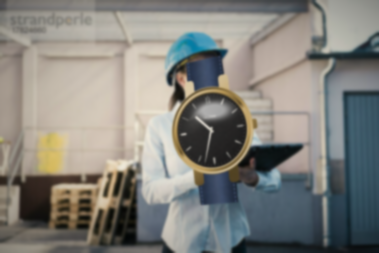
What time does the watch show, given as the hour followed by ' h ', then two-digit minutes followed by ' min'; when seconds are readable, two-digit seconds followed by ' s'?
10 h 33 min
